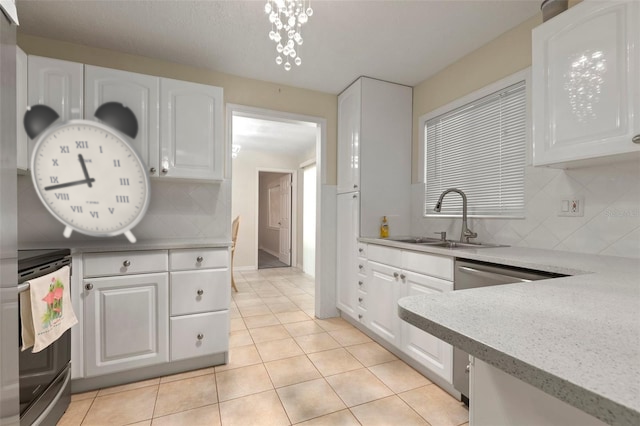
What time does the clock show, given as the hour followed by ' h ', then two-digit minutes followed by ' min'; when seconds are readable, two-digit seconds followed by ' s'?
11 h 43 min
